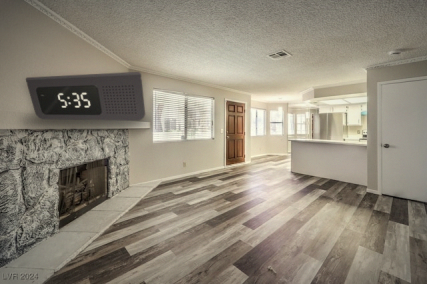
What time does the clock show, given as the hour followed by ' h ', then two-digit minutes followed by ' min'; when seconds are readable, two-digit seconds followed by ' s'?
5 h 35 min
